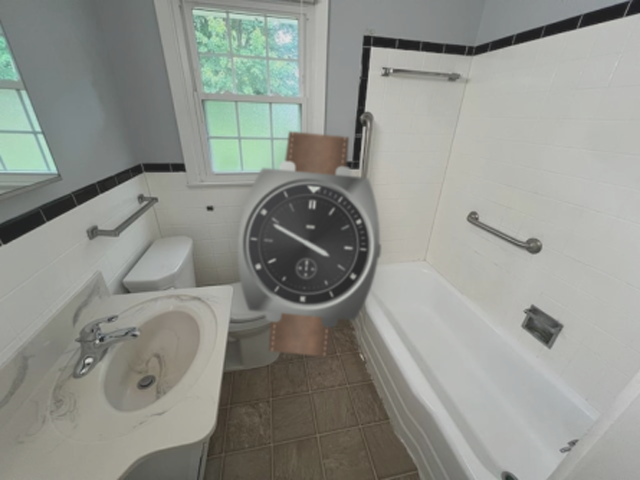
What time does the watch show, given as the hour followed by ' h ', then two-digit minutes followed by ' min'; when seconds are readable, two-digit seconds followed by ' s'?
3 h 49 min
